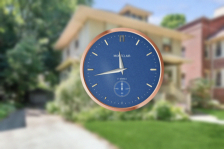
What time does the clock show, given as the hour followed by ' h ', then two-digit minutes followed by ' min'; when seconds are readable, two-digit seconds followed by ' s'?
11 h 43 min
